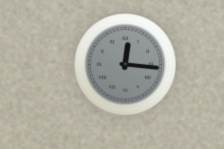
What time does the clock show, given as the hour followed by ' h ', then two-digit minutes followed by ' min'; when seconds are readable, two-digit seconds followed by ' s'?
12 h 16 min
